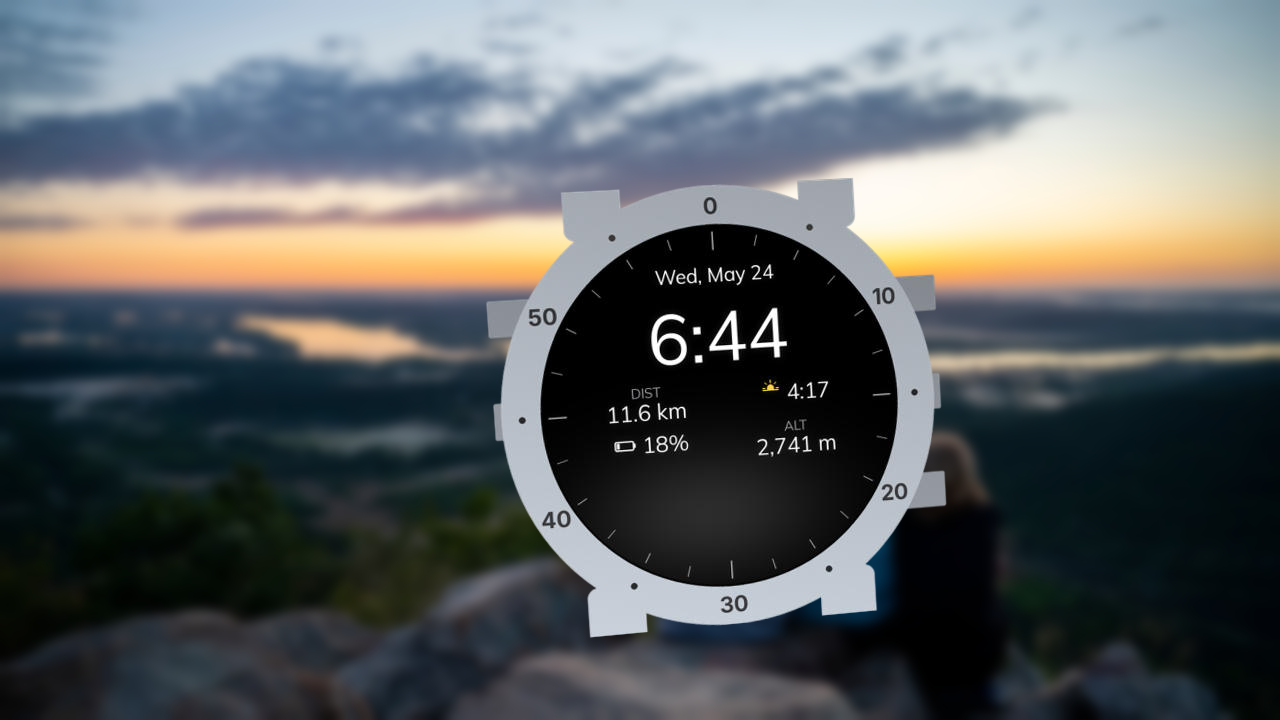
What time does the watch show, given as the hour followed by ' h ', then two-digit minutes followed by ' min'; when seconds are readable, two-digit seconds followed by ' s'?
6 h 44 min
